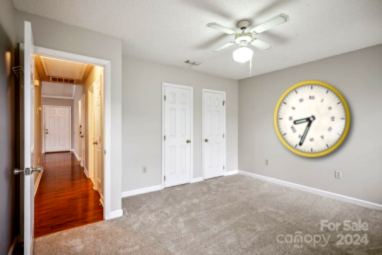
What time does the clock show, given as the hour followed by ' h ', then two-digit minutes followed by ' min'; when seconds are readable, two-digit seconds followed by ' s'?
8 h 34 min
